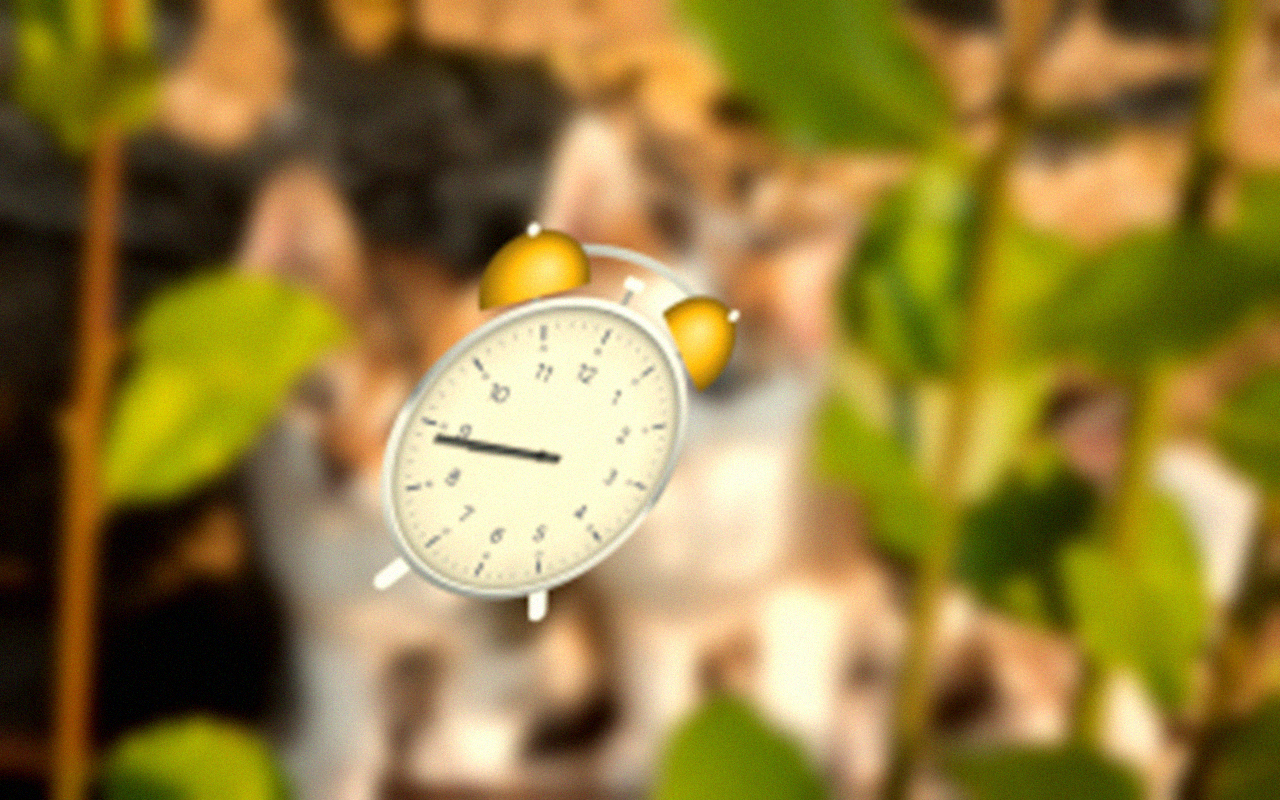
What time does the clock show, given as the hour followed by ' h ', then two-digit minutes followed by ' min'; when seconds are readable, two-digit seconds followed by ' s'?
8 h 44 min
